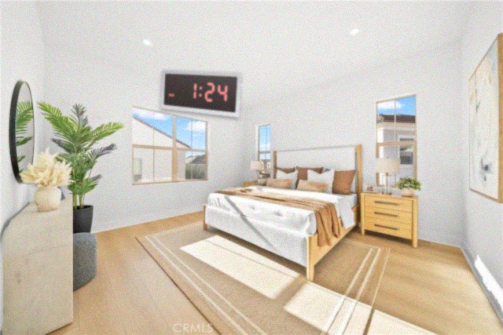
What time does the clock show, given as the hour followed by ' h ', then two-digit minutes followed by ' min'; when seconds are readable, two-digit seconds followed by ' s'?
1 h 24 min
